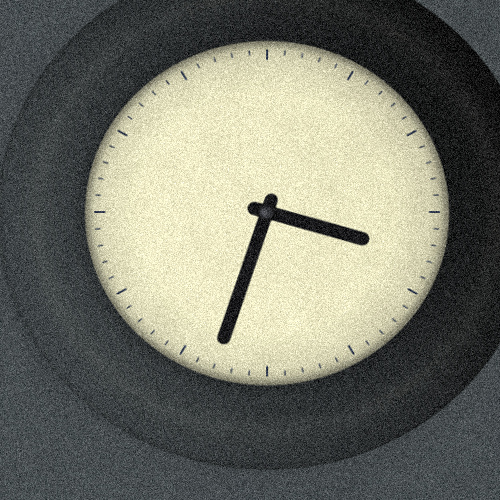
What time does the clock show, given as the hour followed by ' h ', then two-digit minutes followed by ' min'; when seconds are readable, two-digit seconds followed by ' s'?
3 h 33 min
